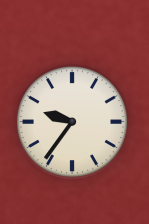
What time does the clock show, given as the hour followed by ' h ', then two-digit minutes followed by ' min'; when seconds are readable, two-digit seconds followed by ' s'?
9 h 36 min
